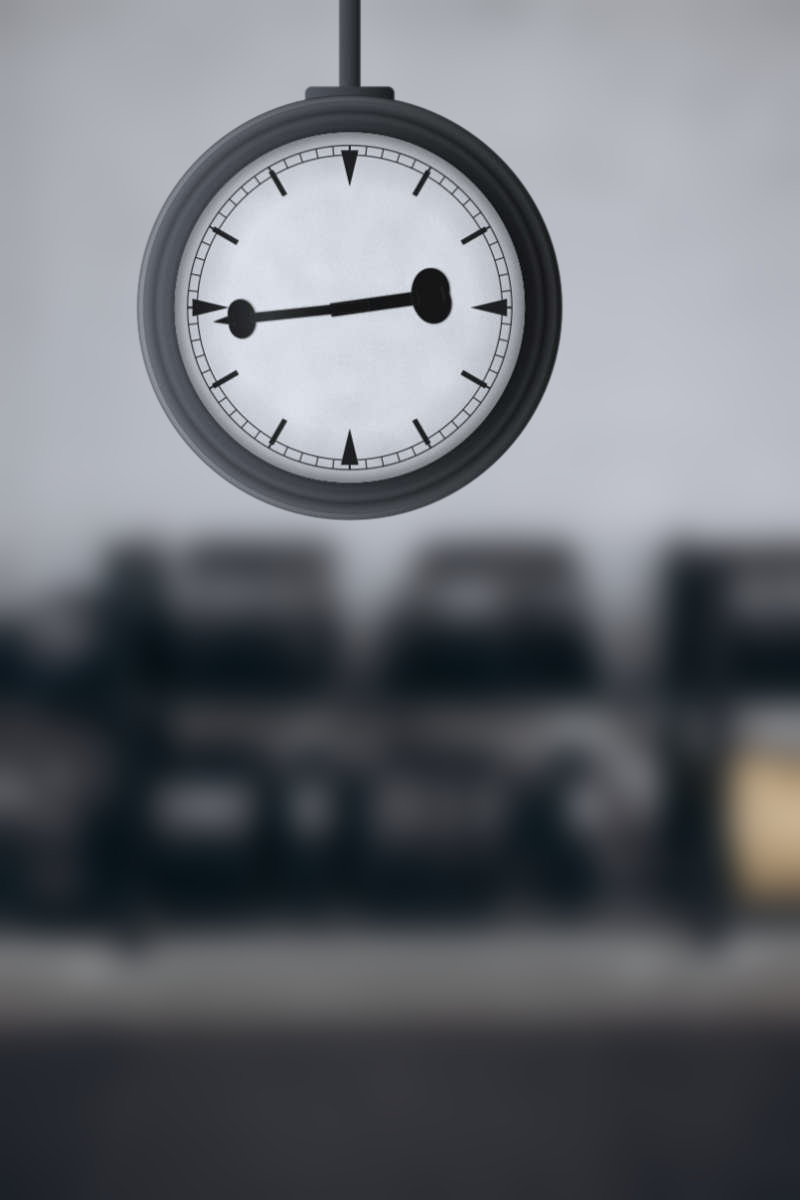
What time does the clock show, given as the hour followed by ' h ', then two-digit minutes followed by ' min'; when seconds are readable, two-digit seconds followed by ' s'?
2 h 44 min
